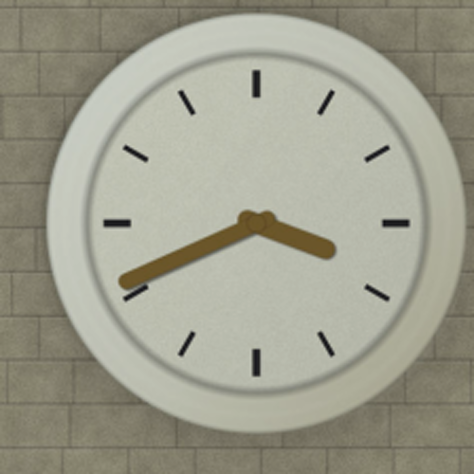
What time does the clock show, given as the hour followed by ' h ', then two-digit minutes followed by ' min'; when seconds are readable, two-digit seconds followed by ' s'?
3 h 41 min
